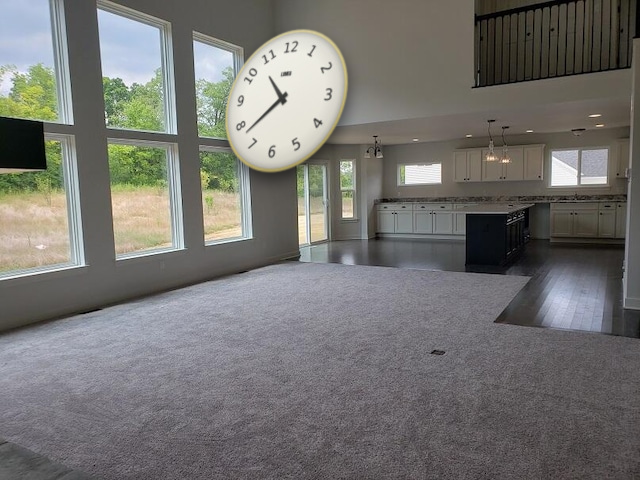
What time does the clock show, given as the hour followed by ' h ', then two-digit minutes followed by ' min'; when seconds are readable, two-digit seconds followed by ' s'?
10 h 38 min
